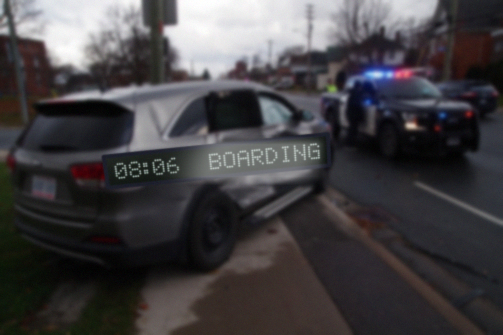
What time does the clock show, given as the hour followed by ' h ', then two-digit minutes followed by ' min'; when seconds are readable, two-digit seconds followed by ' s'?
8 h 06 min
